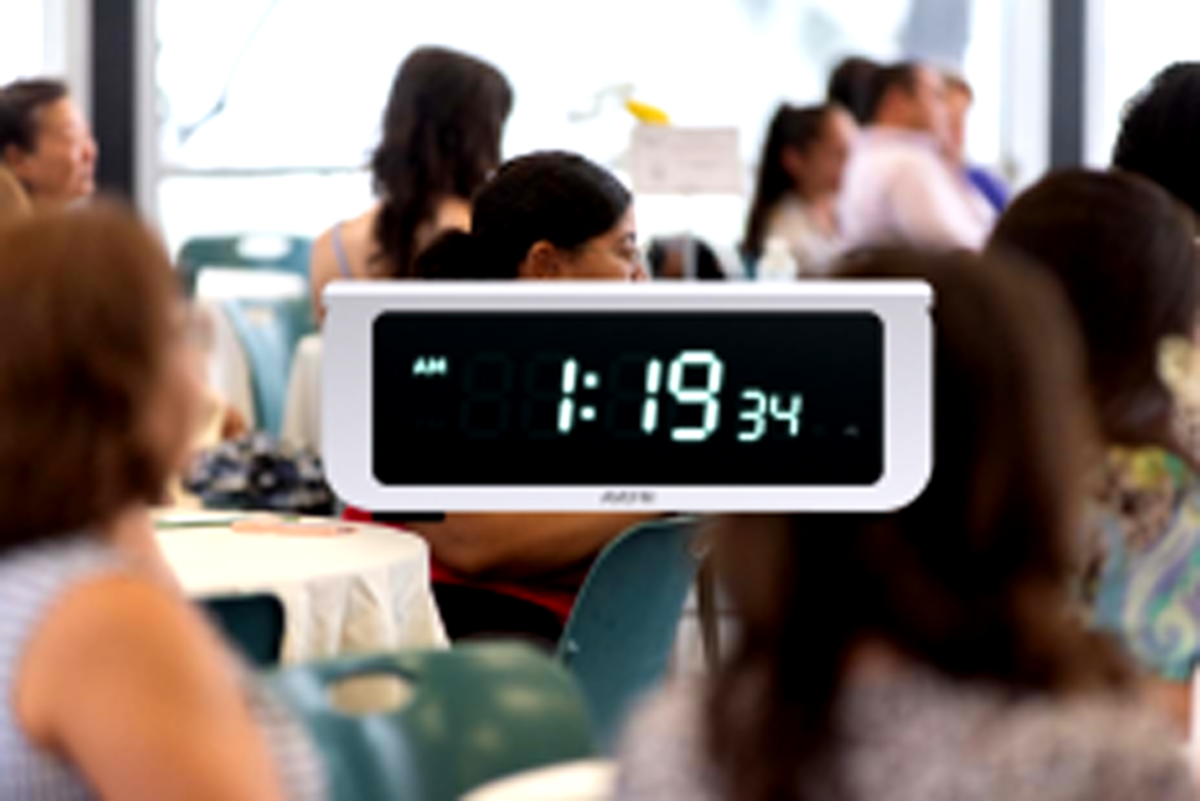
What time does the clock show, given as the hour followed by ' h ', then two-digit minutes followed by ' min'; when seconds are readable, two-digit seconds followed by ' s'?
1 h 19 min 34 s
